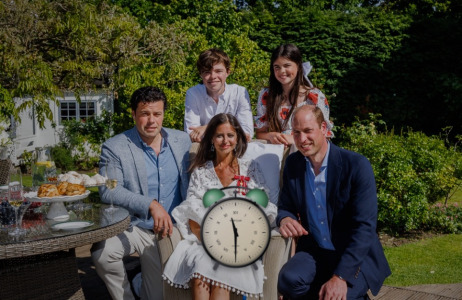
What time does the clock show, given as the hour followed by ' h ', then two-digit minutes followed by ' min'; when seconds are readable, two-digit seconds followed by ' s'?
11 h 30 min
